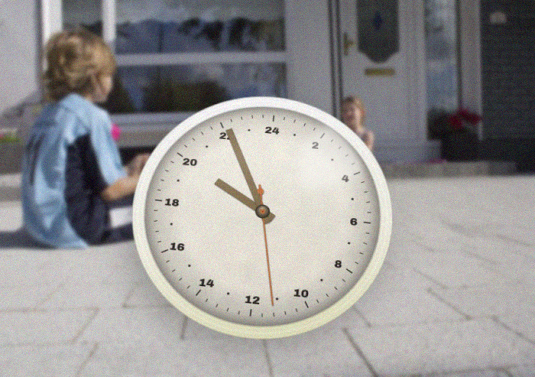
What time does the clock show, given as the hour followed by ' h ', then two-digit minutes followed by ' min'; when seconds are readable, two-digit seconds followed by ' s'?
19 h 55 min 28 s
